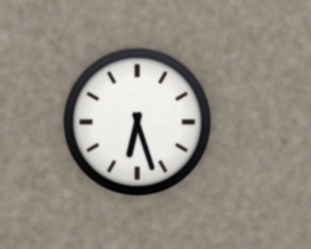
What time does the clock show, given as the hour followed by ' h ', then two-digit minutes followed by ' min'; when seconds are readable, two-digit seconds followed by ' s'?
6 h 27 min
